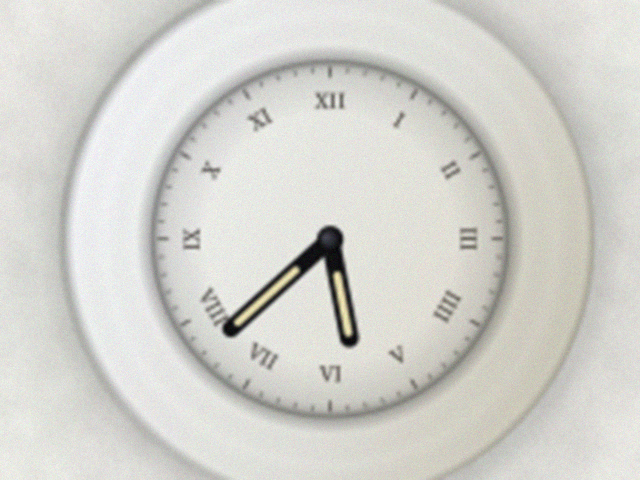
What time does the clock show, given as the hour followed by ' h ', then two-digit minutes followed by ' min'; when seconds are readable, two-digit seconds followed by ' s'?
5 h 38 min
